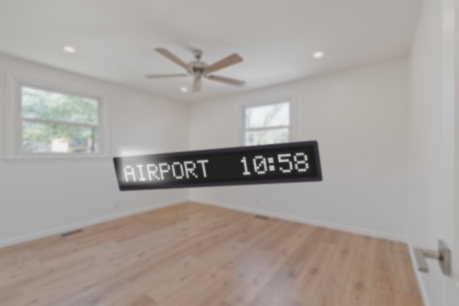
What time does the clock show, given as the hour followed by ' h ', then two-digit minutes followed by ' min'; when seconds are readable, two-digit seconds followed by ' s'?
10 h 58 min
